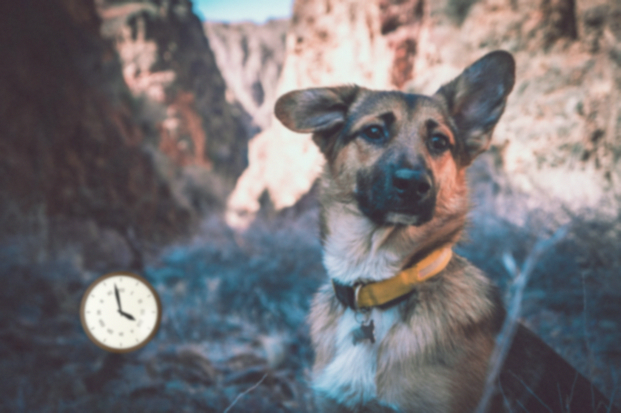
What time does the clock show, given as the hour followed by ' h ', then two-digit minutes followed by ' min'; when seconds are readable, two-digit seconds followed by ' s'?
3 h 58 min
